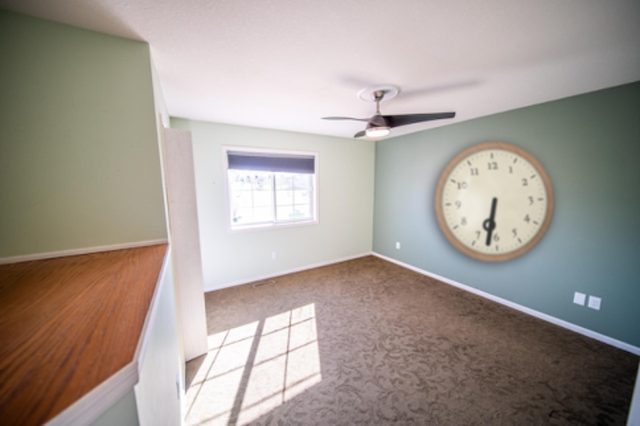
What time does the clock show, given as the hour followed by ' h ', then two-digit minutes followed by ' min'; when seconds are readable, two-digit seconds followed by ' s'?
6 h 32 min
